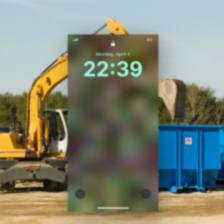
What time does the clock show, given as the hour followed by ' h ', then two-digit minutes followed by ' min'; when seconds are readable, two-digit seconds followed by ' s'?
22 h 39 min
